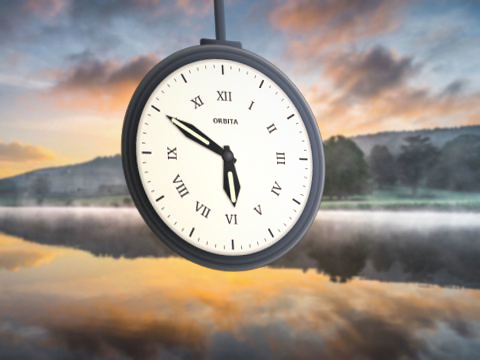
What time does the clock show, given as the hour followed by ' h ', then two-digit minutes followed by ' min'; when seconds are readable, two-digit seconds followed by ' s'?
5 h 50 min
